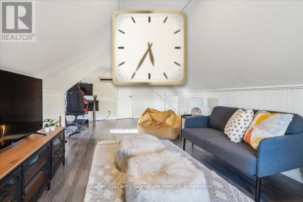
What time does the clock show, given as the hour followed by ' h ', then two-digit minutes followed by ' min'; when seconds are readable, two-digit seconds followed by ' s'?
5 h 35 min
